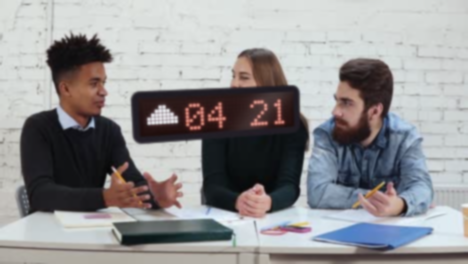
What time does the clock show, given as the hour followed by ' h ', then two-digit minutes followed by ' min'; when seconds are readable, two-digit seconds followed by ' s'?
4 h 21 min
